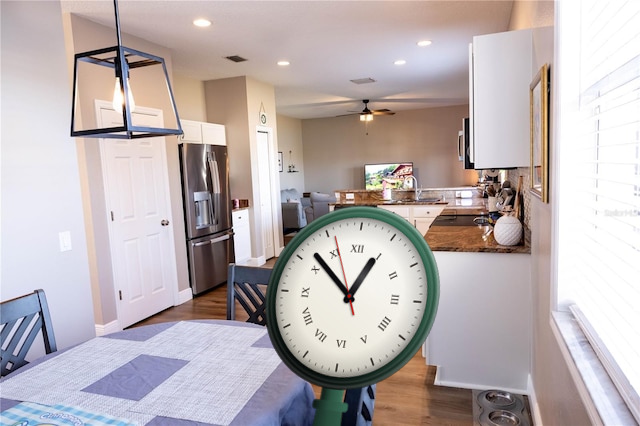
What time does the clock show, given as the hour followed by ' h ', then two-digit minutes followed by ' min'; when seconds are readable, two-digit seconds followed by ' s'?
12 h 51 min 56 s
